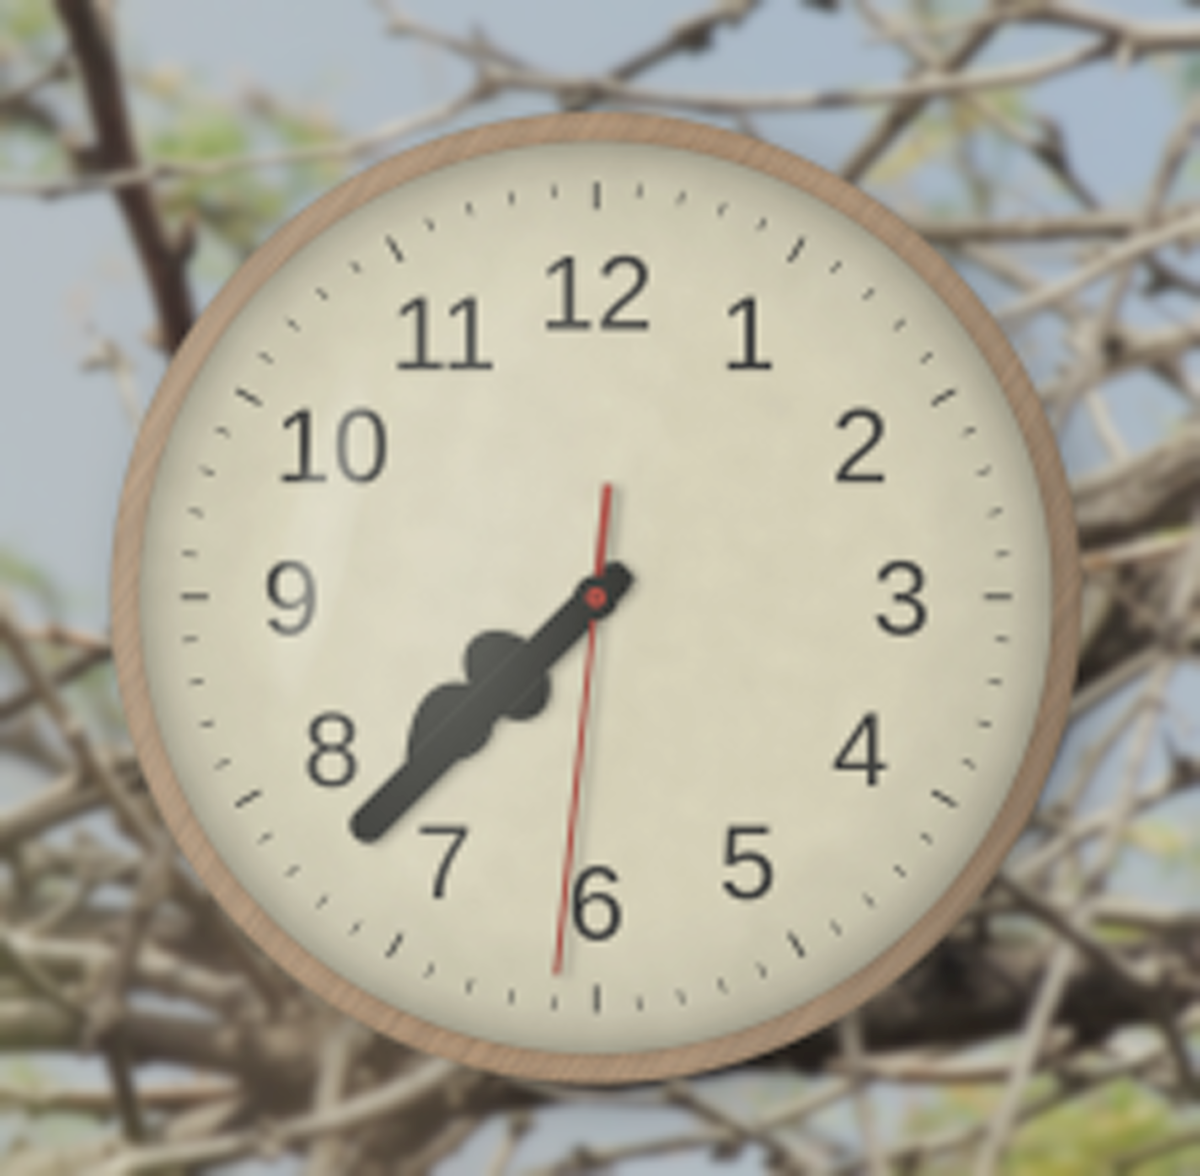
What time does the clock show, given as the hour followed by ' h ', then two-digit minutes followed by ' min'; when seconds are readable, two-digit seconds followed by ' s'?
7 h 37 min 31 s
